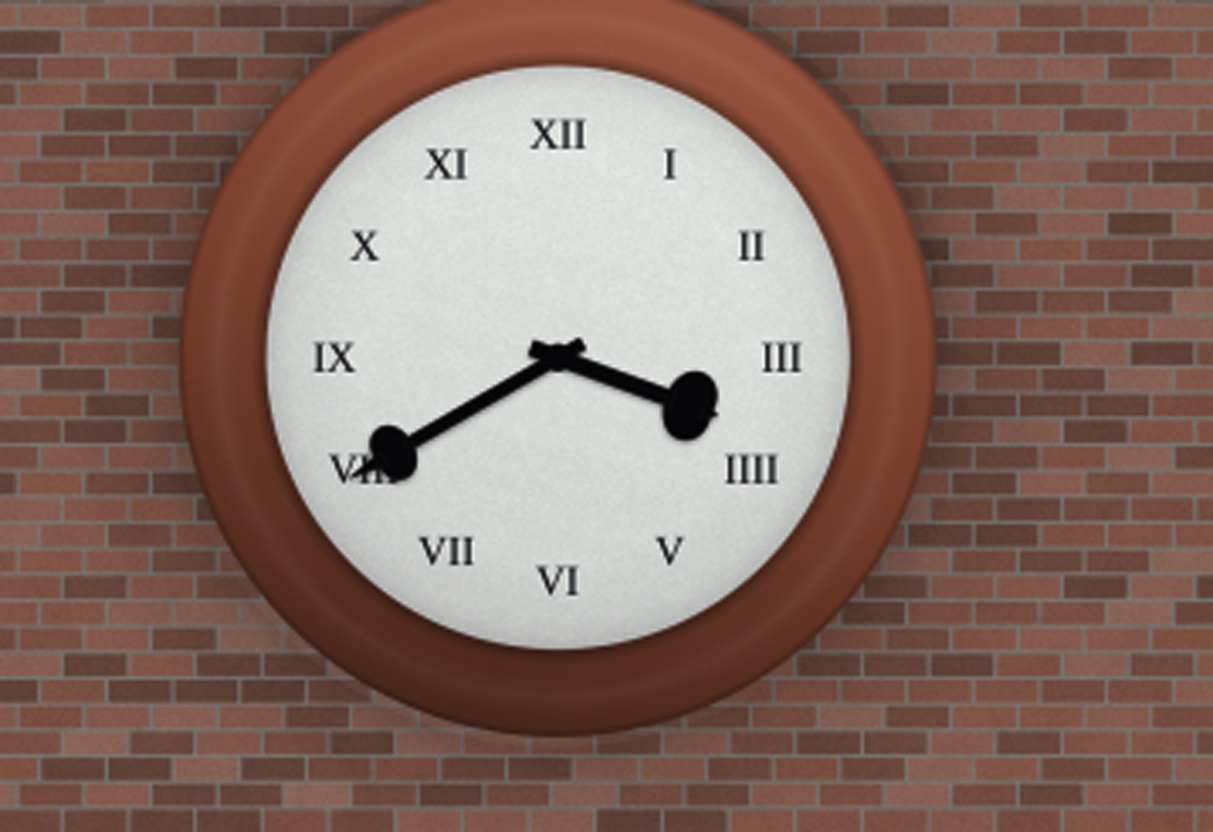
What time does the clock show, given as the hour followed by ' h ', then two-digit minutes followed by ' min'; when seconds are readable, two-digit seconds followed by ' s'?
3 h 40 min
